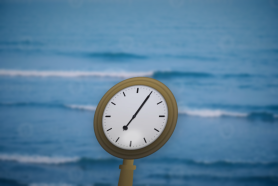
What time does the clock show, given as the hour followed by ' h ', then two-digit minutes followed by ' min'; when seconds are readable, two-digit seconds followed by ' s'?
7 h 05 min
